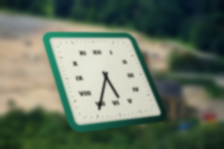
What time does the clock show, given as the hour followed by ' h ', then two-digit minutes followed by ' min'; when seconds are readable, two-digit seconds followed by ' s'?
5 h 35 min
